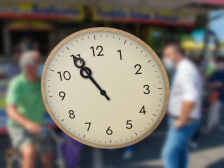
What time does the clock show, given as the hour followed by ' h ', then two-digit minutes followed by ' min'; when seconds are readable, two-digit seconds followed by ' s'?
10 h 55 min
